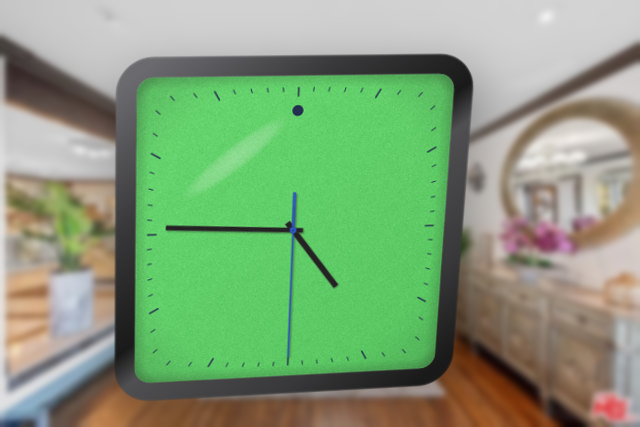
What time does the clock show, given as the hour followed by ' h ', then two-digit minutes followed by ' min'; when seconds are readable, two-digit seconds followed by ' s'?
4 h 45 min 30 s
